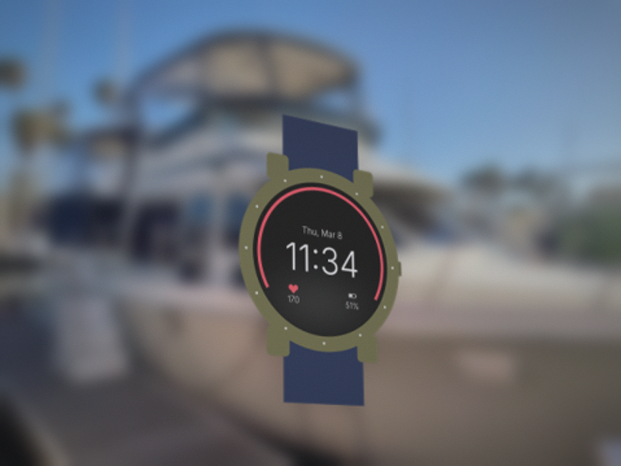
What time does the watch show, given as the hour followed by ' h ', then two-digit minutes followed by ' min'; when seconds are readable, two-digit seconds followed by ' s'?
11 h 34 min
